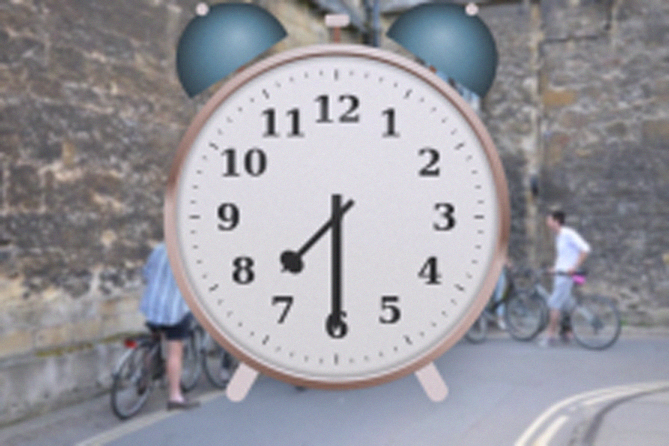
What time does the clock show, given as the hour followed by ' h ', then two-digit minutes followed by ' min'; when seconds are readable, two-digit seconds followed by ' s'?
7 h 30 min
